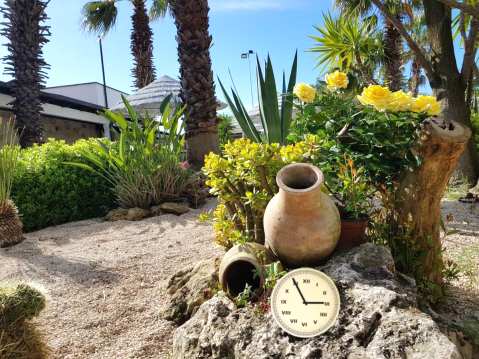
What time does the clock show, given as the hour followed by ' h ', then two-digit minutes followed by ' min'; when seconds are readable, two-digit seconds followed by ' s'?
2 h 55 min
